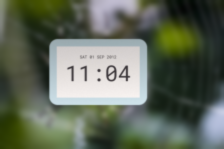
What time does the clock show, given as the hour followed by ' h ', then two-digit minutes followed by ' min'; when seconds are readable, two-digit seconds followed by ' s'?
11 h 04 min
